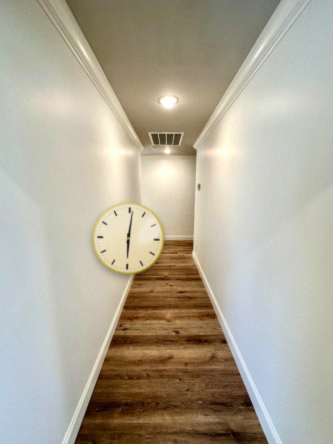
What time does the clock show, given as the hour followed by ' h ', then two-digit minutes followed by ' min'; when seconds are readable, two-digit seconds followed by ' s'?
6 h 01 min
